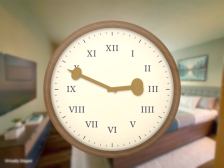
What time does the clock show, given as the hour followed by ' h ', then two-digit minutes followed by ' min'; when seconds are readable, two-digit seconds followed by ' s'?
2 h 49 min
